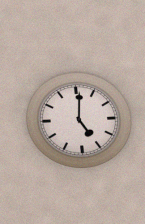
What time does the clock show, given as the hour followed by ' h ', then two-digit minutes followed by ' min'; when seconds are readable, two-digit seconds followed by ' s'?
5 h 01 min
